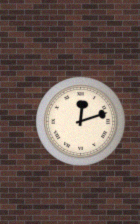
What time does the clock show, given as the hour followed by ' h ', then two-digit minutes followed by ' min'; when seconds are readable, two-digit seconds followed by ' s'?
12 h 12 min
